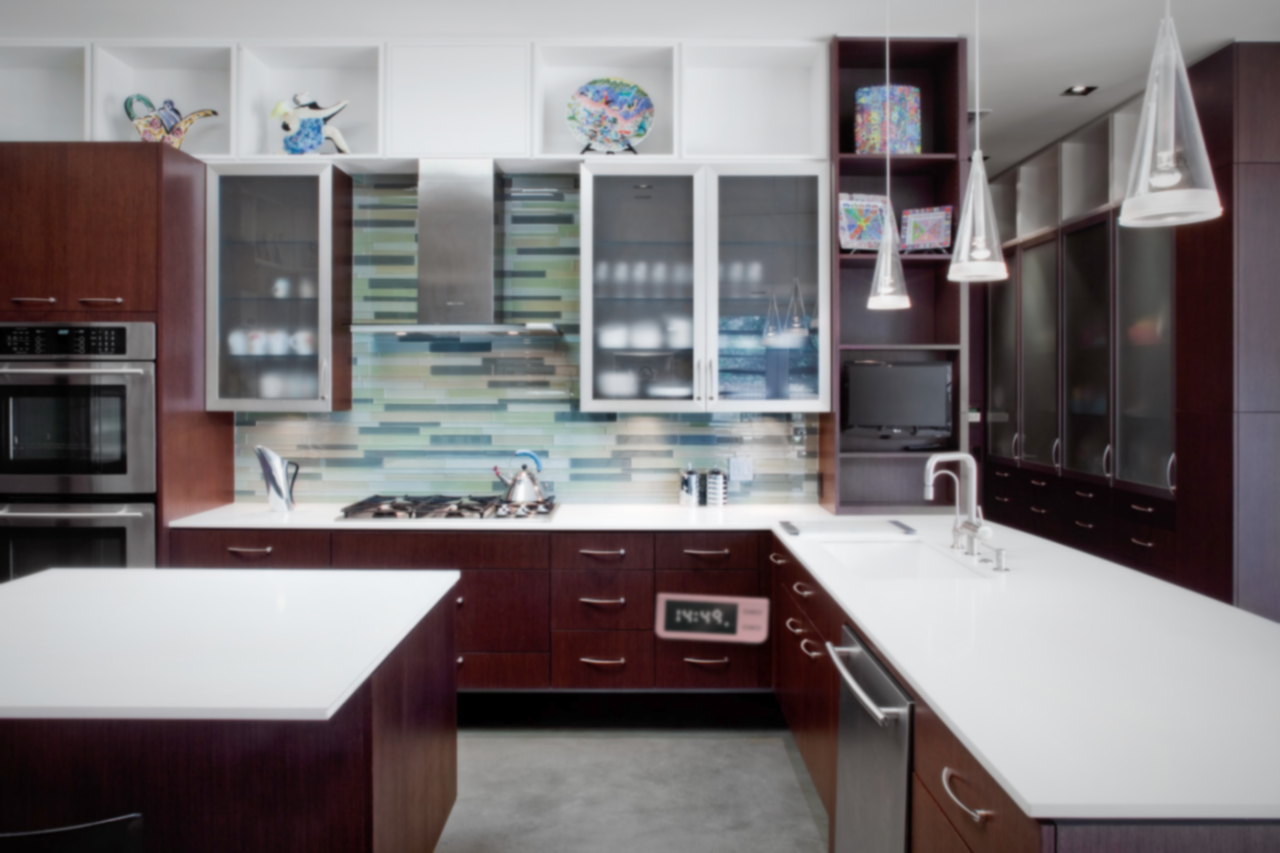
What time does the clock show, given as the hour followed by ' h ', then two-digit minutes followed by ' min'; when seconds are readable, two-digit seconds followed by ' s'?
14 h 49 min
